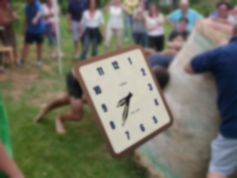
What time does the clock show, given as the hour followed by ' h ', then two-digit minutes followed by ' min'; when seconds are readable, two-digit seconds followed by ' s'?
8 h 37 min
